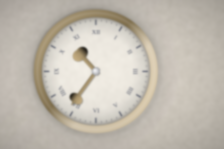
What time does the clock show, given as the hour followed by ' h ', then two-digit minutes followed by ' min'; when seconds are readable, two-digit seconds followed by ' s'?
10 h 36 min
